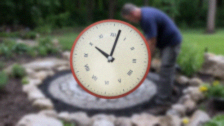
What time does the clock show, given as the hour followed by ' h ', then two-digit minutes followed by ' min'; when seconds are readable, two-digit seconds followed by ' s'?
10 h 02 min
